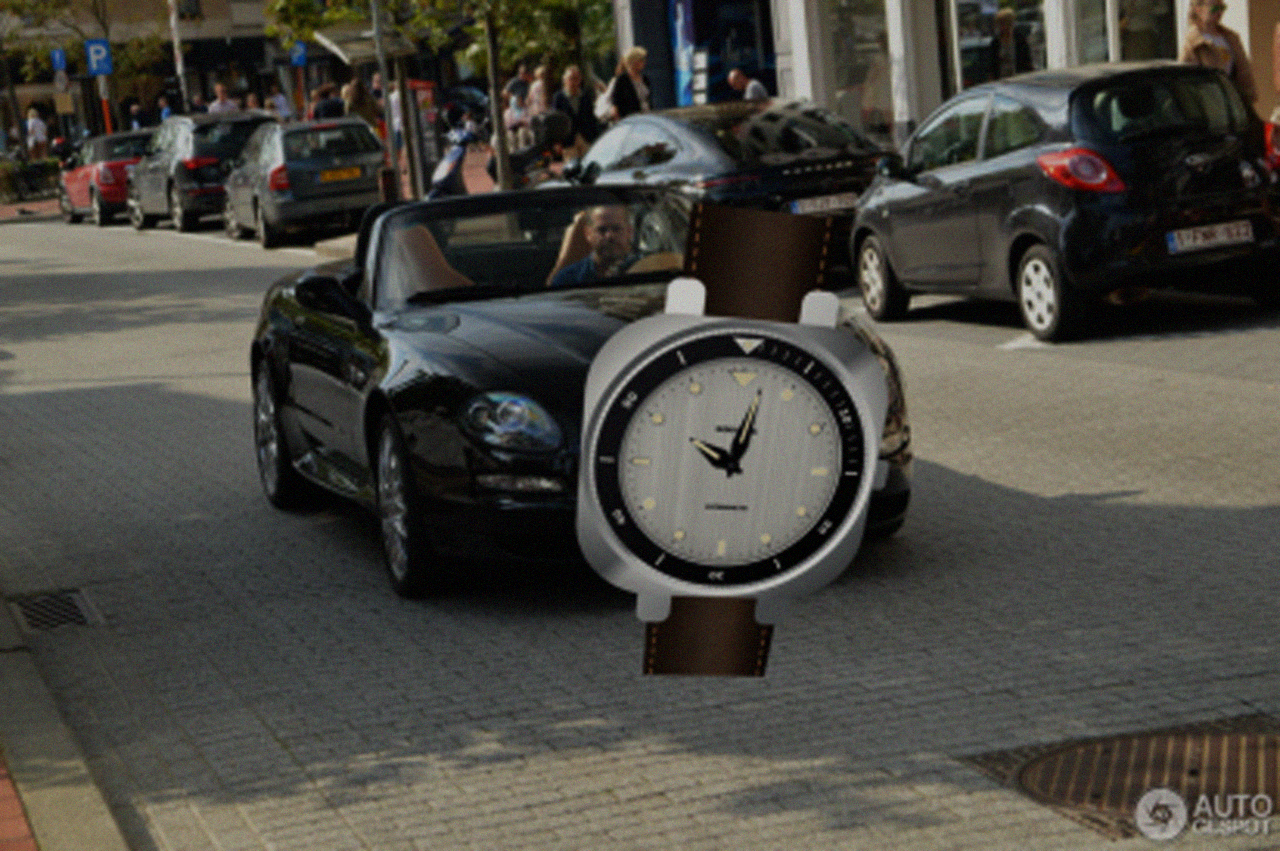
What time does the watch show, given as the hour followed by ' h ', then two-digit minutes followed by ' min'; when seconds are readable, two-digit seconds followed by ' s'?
10 h 02 min
